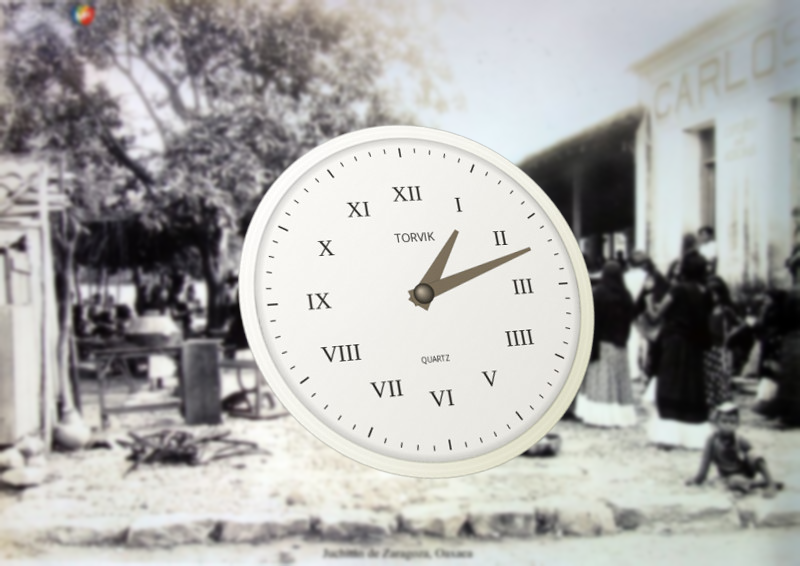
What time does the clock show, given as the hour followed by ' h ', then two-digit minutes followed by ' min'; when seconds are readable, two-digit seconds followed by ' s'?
1 h 12 min
